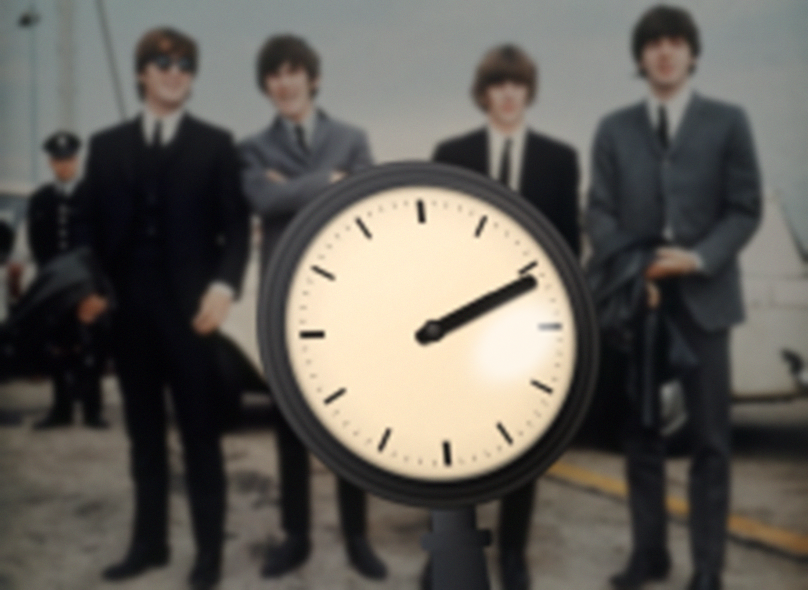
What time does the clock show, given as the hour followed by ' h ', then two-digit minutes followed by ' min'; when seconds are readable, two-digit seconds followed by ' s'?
2 h 11 min
